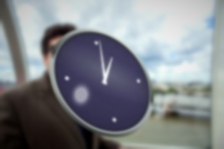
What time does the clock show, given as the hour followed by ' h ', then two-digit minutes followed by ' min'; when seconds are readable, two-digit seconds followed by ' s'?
1 h 01 min
